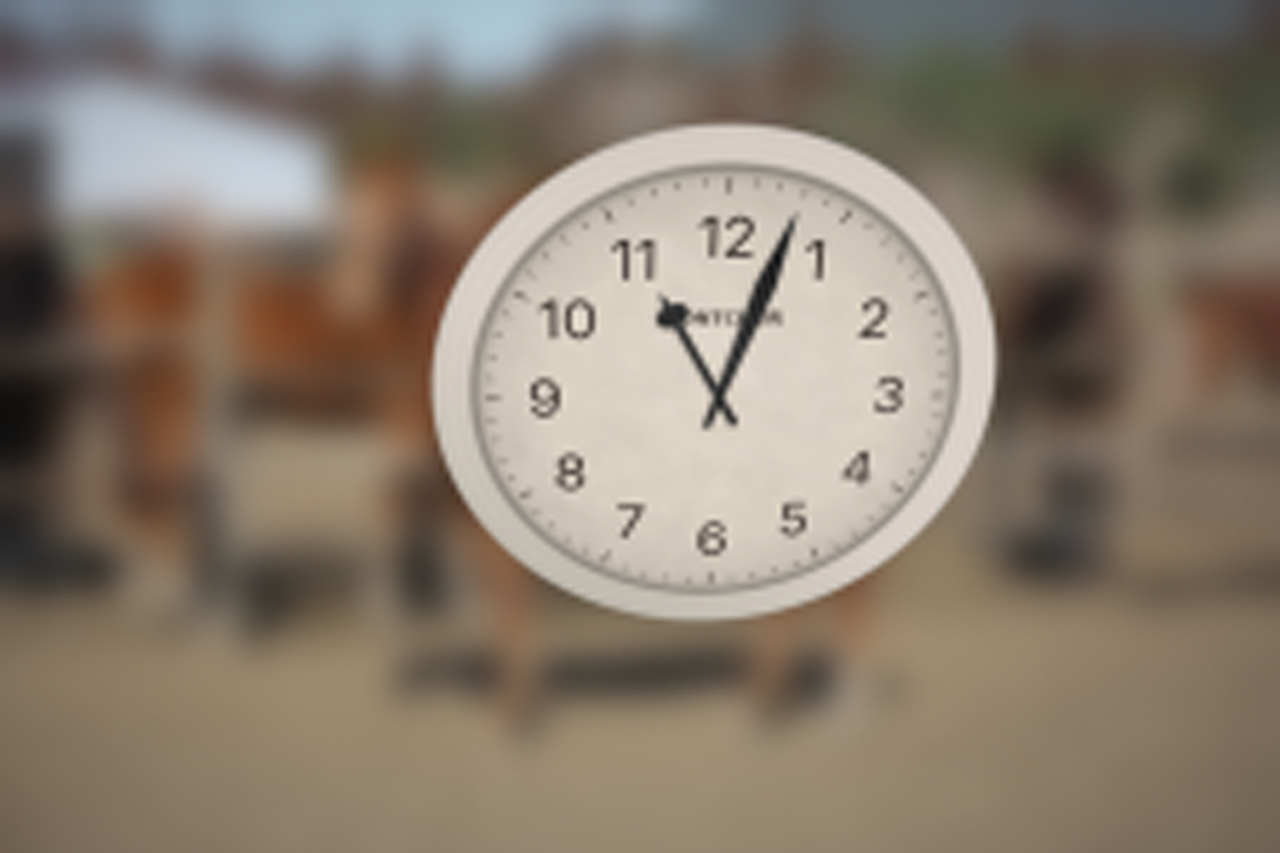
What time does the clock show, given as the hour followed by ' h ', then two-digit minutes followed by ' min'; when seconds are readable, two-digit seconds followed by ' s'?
11 h 03 min
